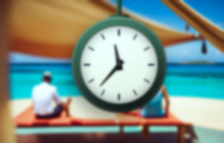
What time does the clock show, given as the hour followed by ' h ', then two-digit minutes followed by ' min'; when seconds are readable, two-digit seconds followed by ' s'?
11 h 37 min
